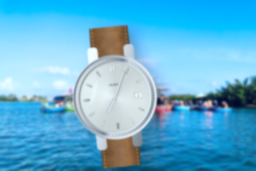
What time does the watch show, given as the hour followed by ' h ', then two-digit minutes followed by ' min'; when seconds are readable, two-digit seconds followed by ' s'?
7 h 04 min
